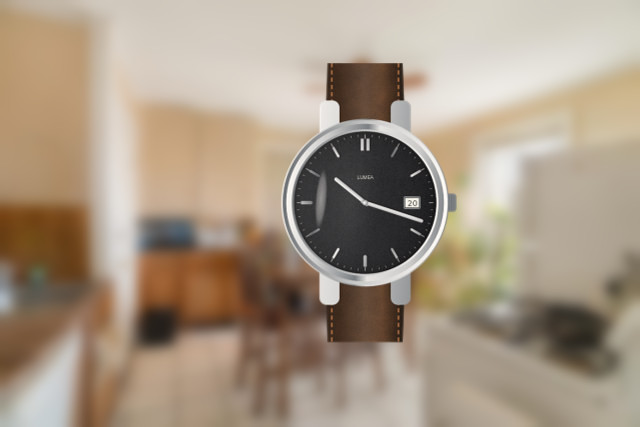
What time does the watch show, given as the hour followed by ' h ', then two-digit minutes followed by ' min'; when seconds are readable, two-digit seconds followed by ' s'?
10 h 18 min
